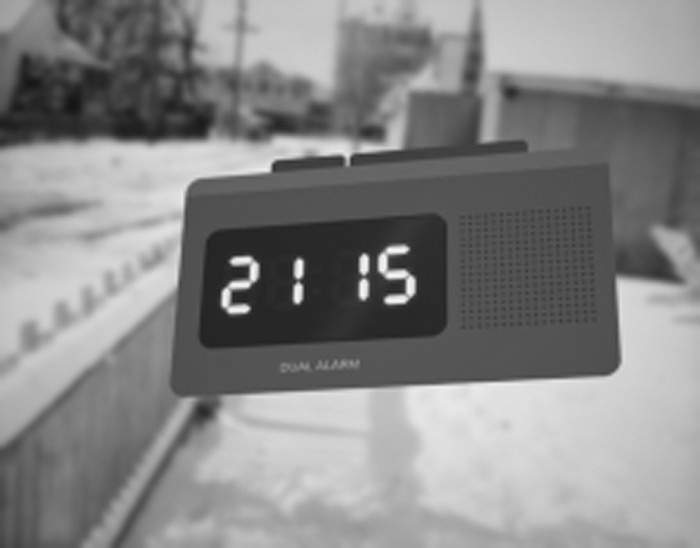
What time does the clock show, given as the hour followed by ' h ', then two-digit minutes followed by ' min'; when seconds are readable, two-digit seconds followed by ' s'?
21 h 15 min
